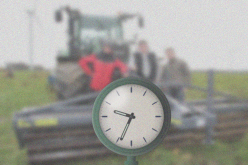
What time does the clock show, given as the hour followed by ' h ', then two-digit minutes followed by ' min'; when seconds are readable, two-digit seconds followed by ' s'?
9 h 34 min
